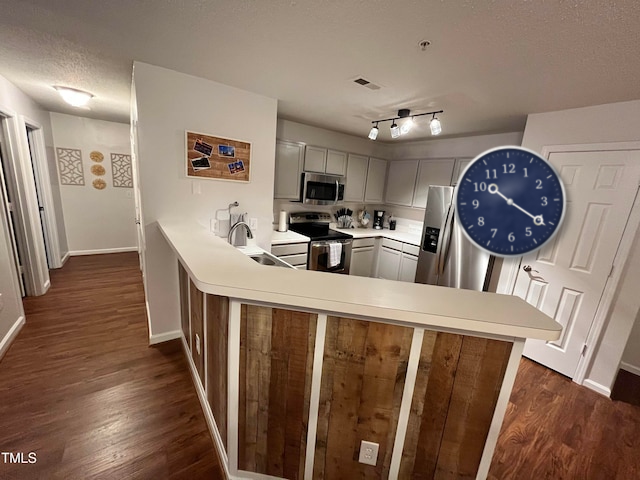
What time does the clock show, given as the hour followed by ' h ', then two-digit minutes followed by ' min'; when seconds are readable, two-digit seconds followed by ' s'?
10 h 21 min
